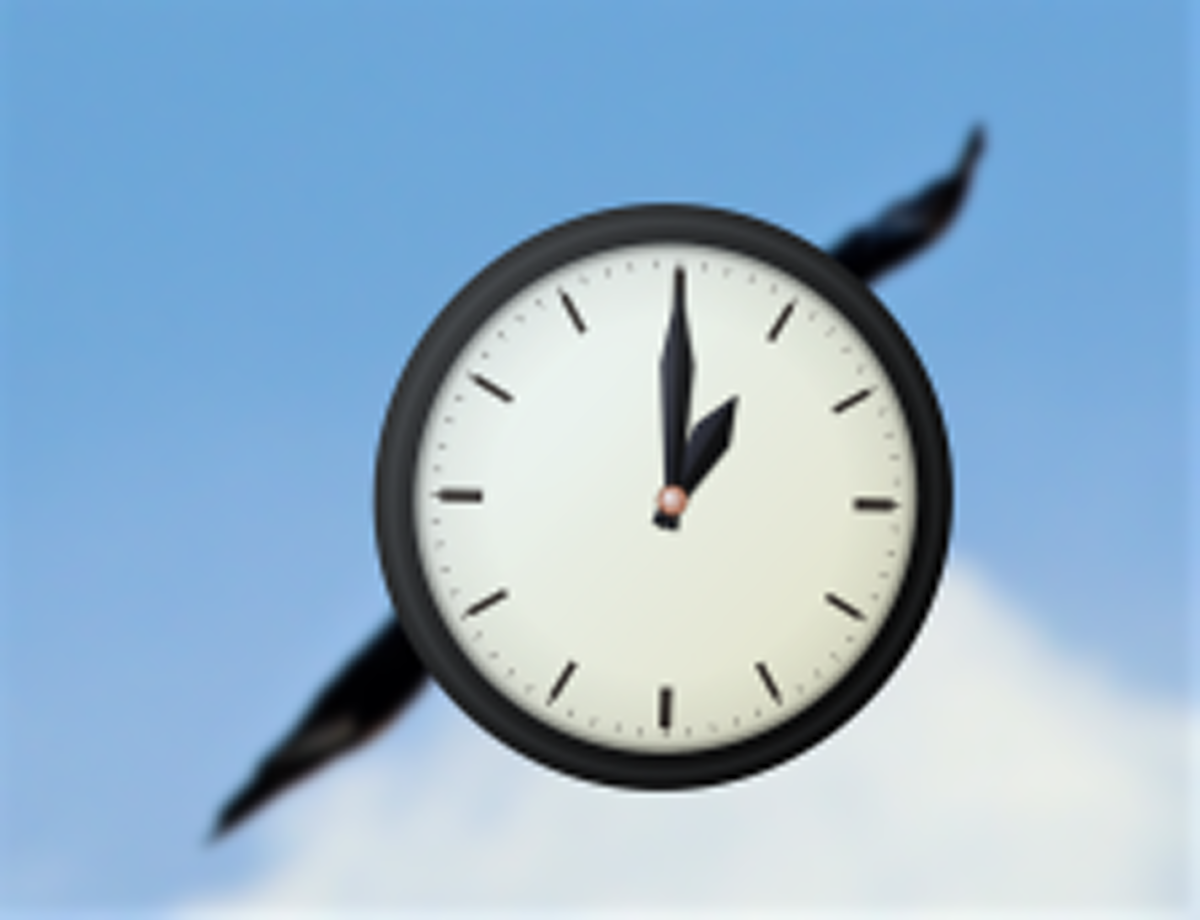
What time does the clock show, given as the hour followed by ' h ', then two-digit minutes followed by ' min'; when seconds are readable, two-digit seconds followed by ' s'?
1 h 00 min
